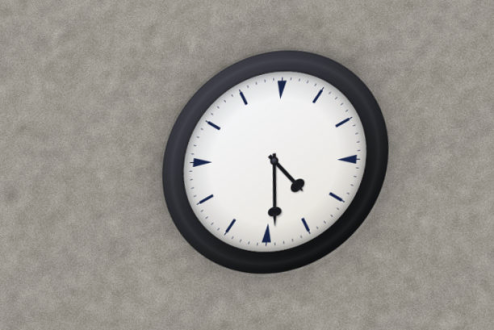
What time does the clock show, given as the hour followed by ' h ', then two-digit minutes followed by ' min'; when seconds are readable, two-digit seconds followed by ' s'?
4 h 29 min
